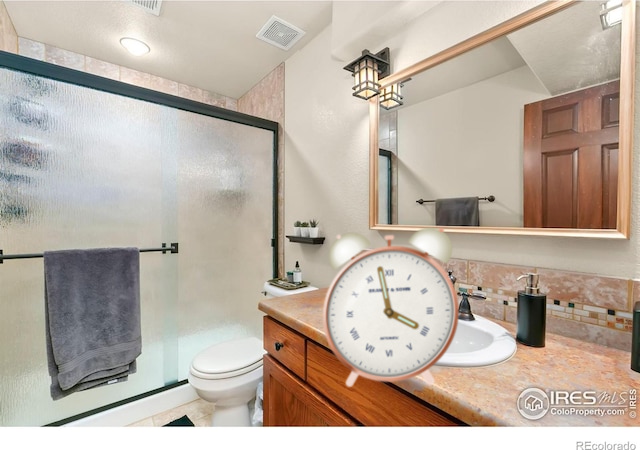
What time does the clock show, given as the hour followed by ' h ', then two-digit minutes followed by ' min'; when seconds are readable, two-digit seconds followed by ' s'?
3 h 58 min
